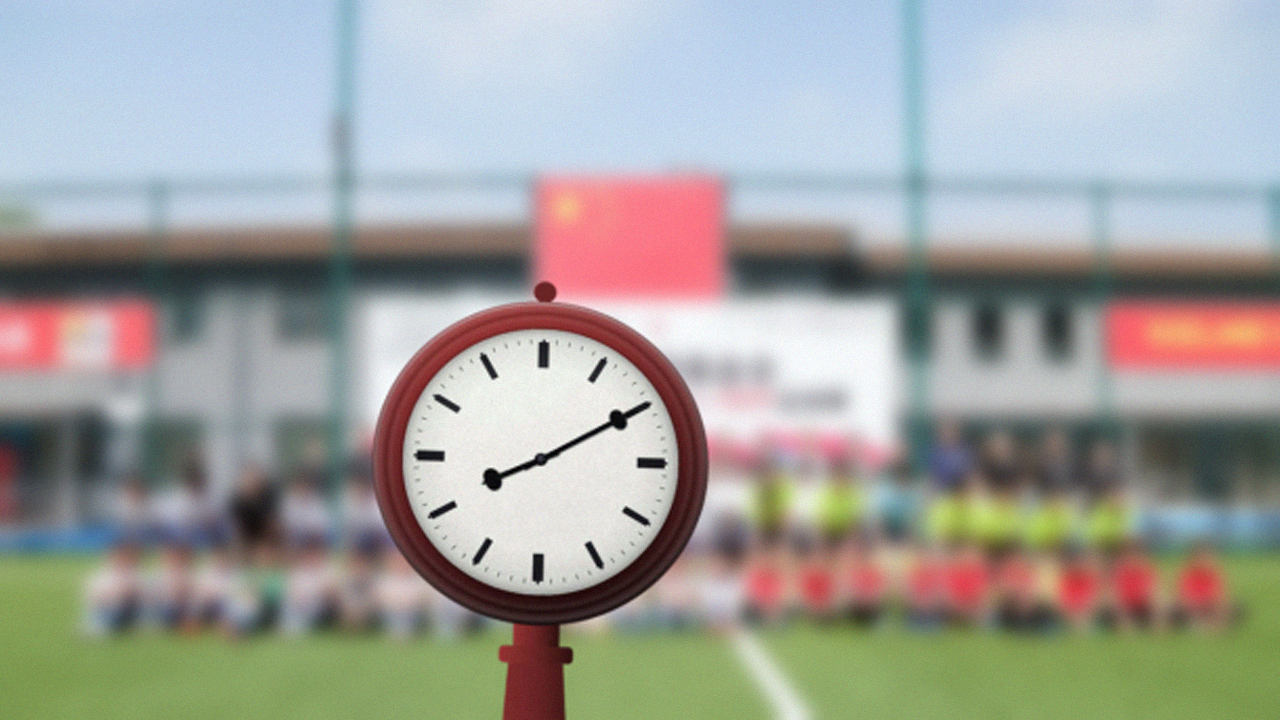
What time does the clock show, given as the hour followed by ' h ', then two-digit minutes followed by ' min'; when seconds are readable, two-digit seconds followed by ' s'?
8 h 10 min
